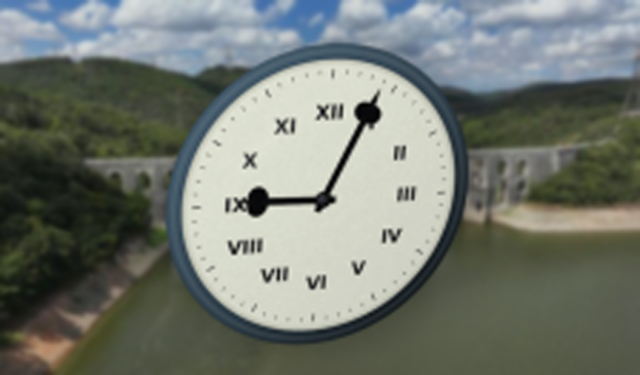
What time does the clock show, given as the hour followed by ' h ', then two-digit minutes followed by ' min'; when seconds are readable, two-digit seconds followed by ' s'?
9 h 04 min
